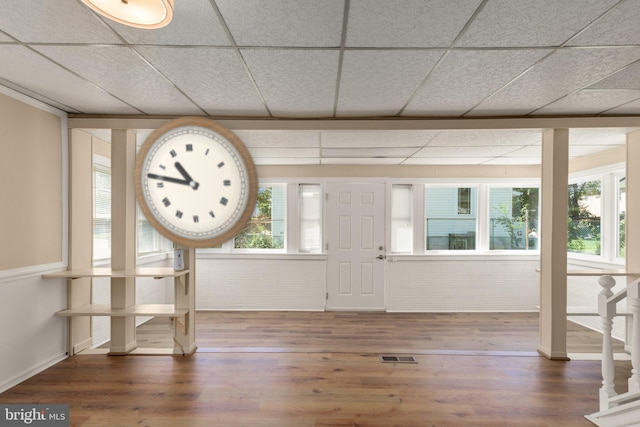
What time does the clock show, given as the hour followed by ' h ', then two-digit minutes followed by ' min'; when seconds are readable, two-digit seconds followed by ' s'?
10 h 47 min
